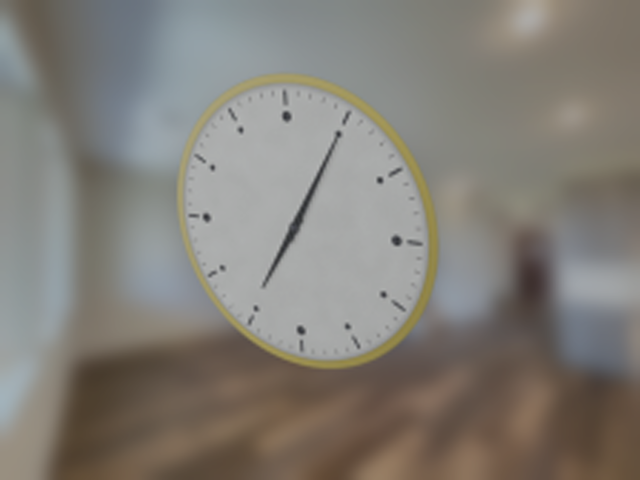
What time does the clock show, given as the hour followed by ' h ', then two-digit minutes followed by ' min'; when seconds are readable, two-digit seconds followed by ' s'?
7 h 05 min
